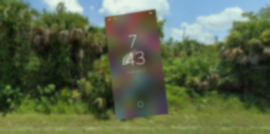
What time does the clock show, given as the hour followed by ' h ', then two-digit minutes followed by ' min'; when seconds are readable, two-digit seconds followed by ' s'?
7 h 43 min
